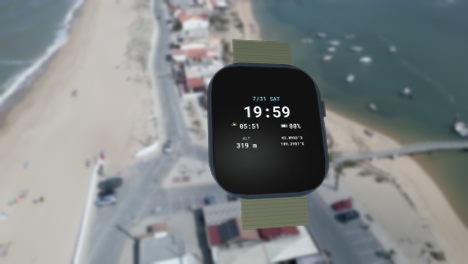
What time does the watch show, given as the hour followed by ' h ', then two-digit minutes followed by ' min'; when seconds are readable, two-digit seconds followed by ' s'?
19 h 59 min
